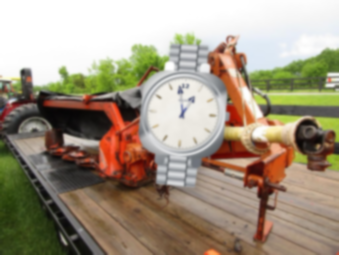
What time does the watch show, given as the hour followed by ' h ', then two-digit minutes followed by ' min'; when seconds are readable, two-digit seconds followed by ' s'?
12 h 58 min
